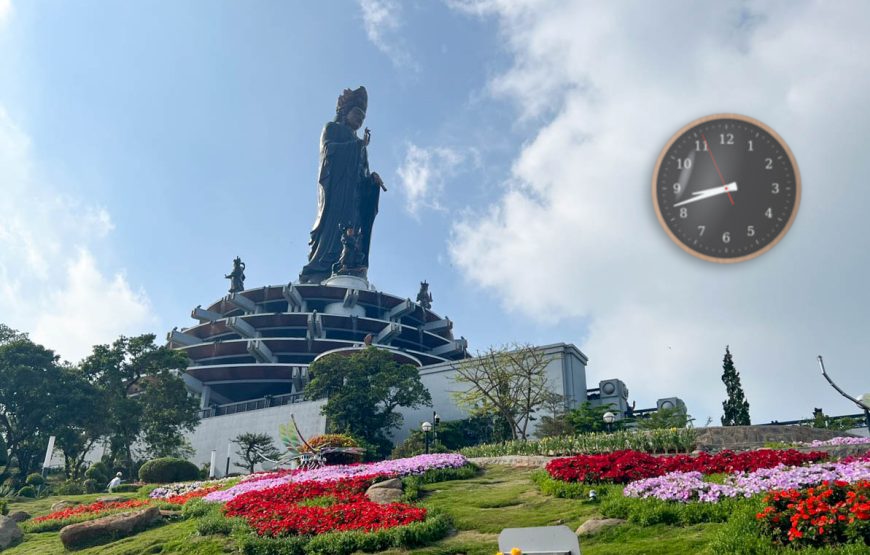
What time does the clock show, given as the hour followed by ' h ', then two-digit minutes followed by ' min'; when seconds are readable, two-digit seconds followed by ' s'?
8 h 41 min 56 s
